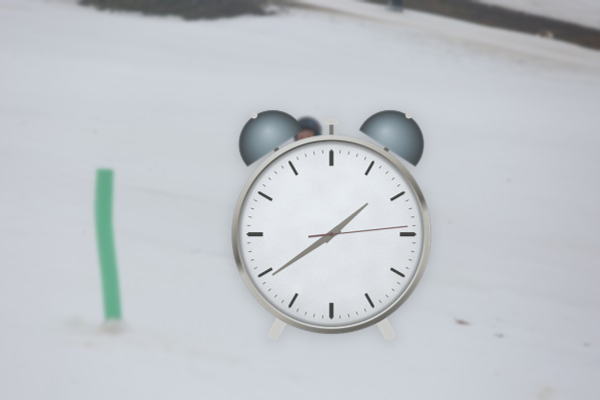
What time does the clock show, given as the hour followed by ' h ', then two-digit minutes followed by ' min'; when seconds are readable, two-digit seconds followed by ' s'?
1 h 39 min 14 s
